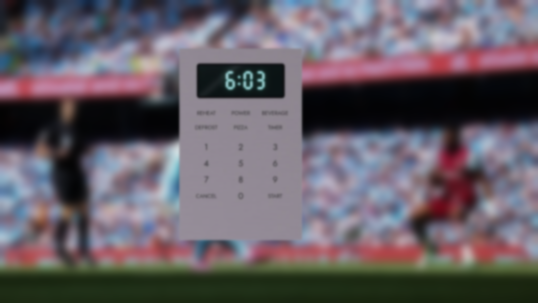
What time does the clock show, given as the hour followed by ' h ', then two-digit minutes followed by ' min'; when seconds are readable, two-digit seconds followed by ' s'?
6 h 03 min
